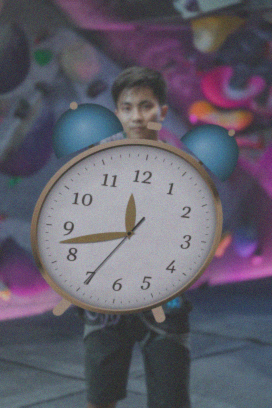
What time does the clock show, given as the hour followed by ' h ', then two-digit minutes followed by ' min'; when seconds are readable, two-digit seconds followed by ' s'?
11 h 42 min 35 s
